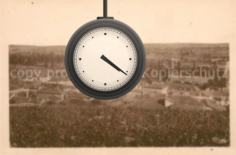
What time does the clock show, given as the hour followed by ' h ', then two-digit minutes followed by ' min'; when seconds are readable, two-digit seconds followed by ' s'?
4 h 21 min
